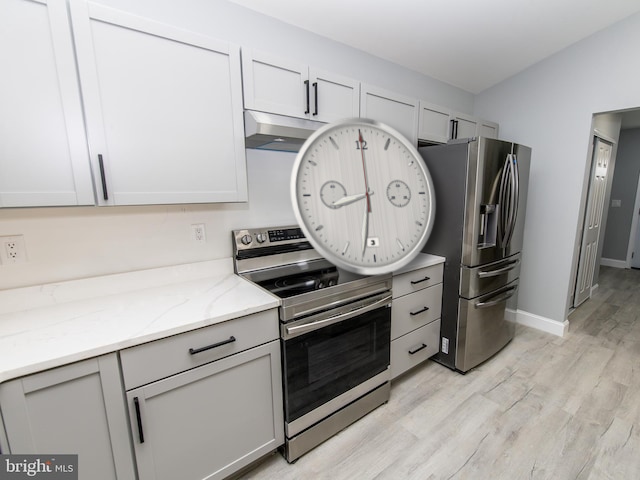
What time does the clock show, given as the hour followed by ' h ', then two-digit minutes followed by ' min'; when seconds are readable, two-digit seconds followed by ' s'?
8 h 32 min
